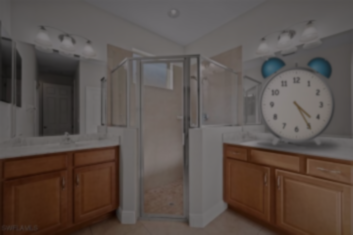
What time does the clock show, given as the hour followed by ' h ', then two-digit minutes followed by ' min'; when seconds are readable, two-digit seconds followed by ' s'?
4 h 25 min
